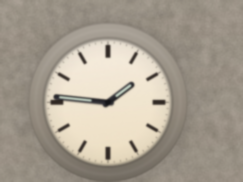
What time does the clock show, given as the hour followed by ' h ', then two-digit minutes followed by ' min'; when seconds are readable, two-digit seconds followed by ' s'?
1 h 46 min
